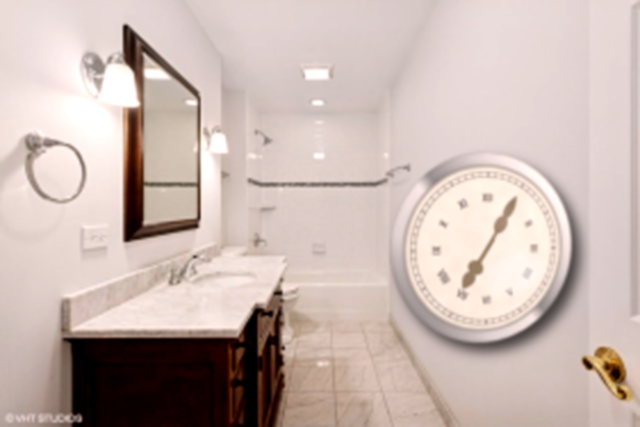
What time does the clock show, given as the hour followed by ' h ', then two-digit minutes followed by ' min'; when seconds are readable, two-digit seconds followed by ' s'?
7 h 05 min
